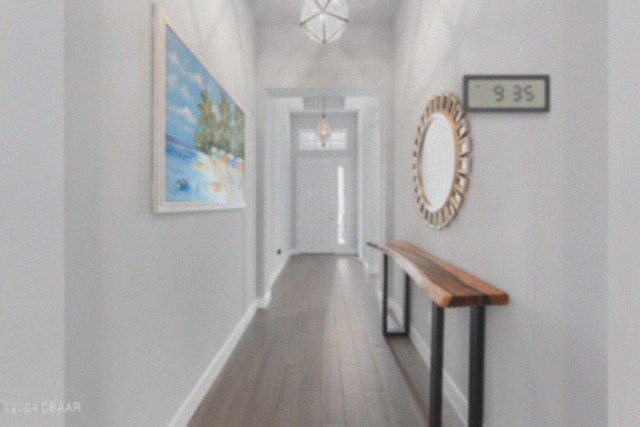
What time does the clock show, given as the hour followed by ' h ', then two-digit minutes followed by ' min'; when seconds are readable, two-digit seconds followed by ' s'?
9 h 35 min
